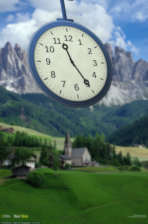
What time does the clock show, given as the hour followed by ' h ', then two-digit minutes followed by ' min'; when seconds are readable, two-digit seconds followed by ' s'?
11 h 25 min
